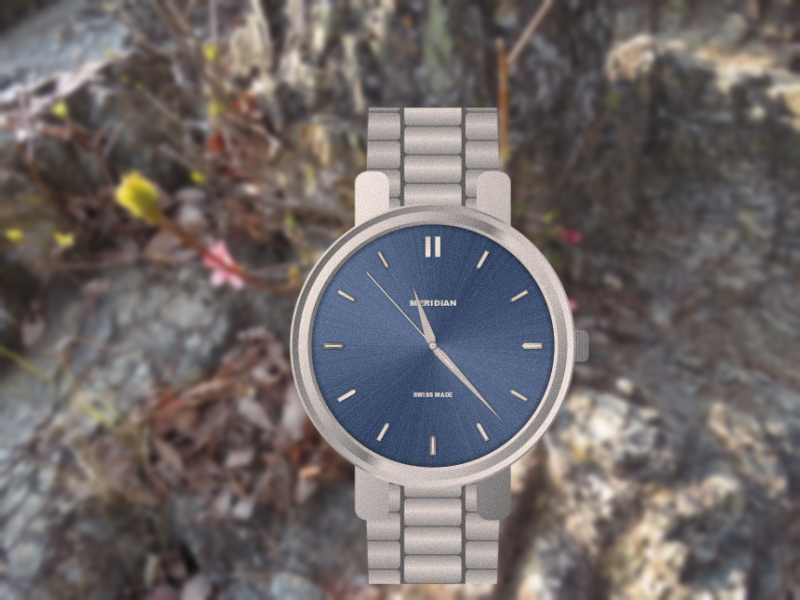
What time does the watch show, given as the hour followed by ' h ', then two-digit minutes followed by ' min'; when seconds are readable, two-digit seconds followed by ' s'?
11 h 22 min 53 s
